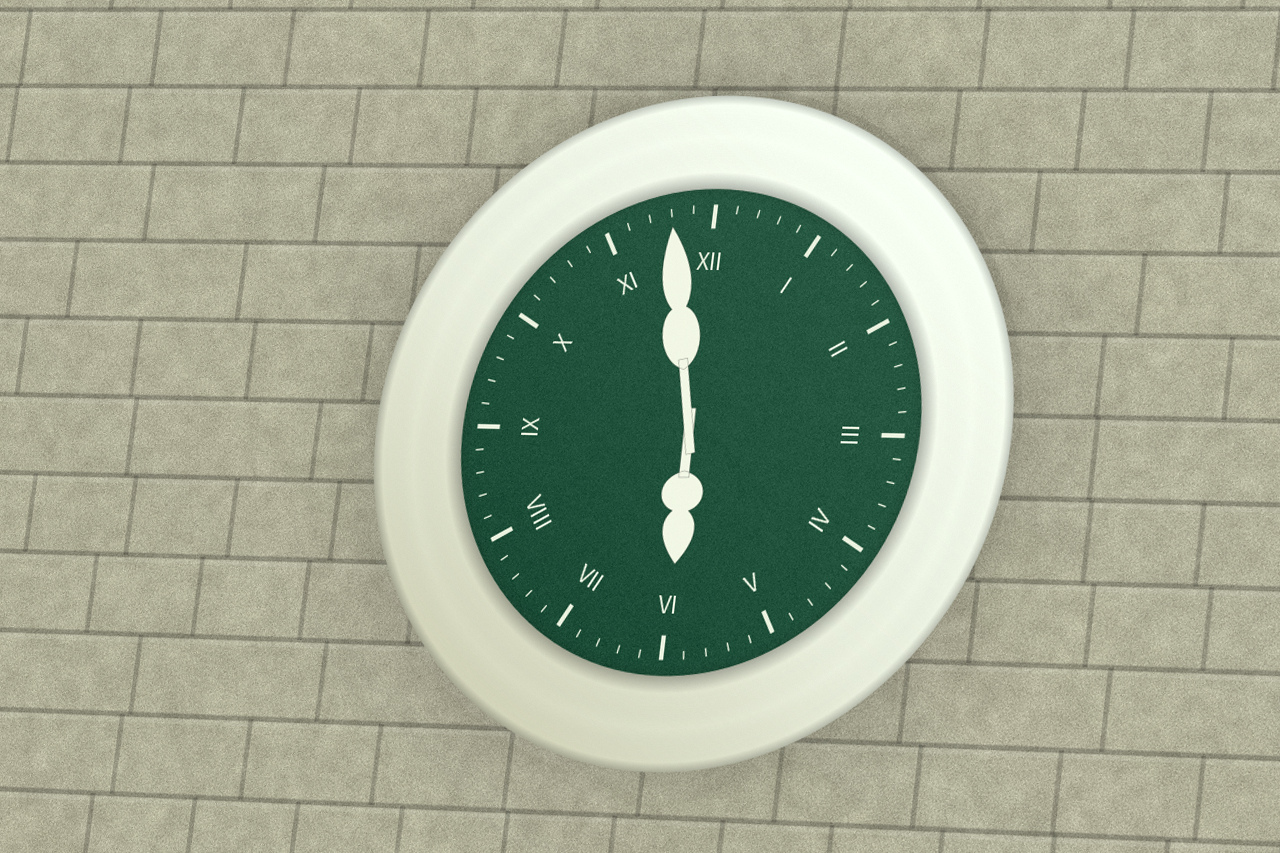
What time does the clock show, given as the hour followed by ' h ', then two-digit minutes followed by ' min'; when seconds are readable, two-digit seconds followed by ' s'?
5 h 58 min
